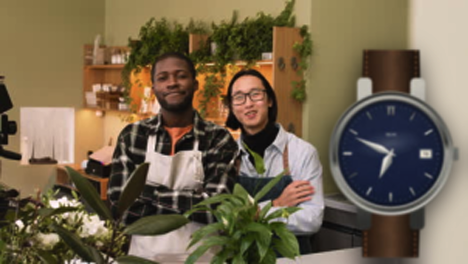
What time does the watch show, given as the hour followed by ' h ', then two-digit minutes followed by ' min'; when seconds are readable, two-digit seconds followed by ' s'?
6 h 49 min
